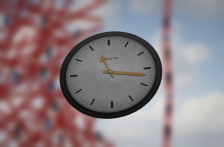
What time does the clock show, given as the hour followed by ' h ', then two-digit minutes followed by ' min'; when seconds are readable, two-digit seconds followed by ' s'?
11 h 17 min
